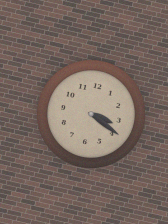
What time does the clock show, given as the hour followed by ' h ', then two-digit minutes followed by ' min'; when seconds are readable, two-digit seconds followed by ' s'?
3 h 19 min
